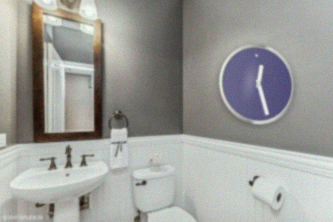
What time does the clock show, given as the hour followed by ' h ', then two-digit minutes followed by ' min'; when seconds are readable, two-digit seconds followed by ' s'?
12 h 28 min
